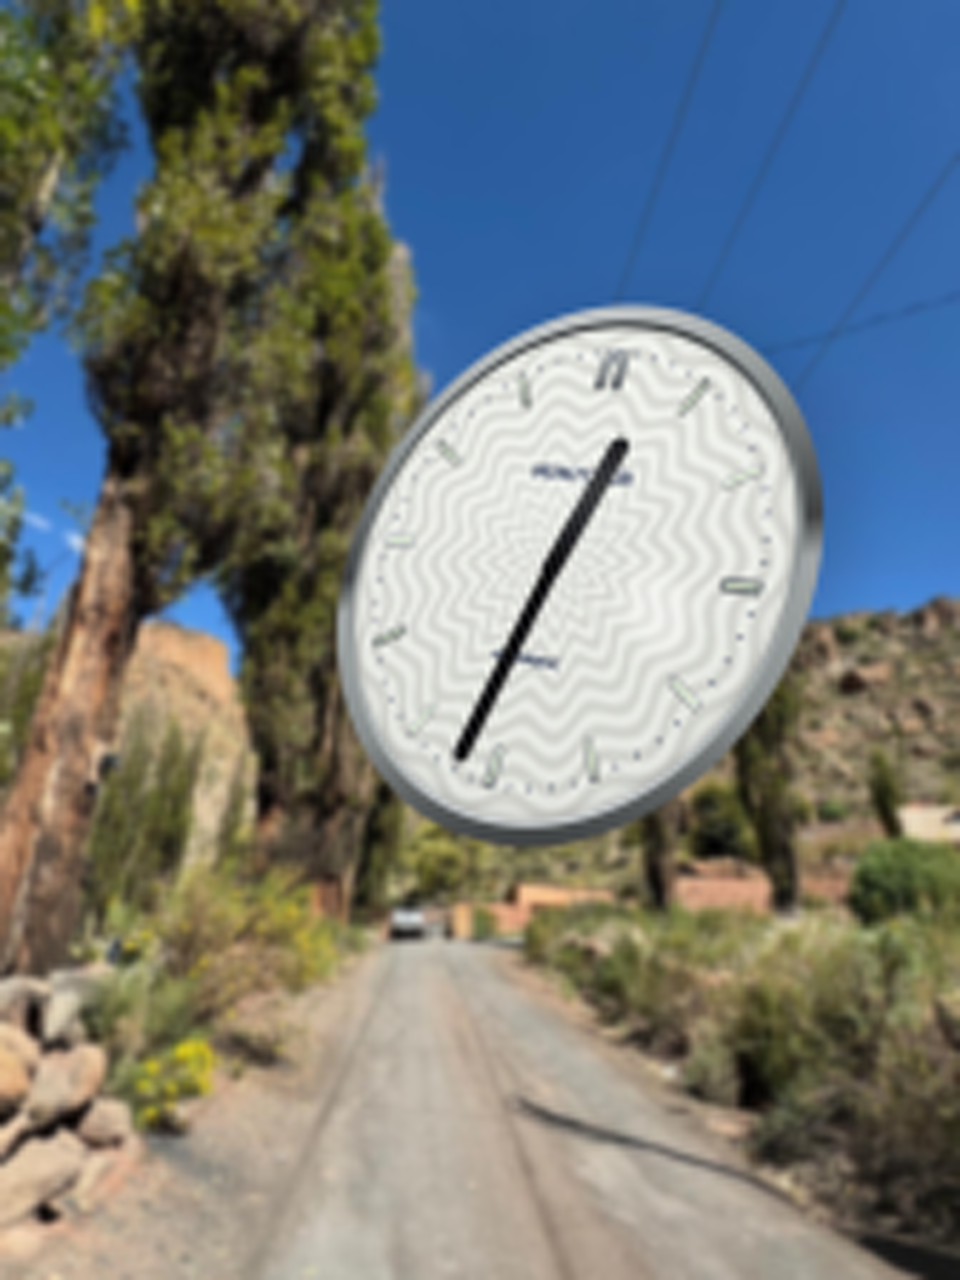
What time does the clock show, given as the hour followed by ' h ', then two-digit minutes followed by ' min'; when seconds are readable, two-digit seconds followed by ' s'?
12 h 32 min
